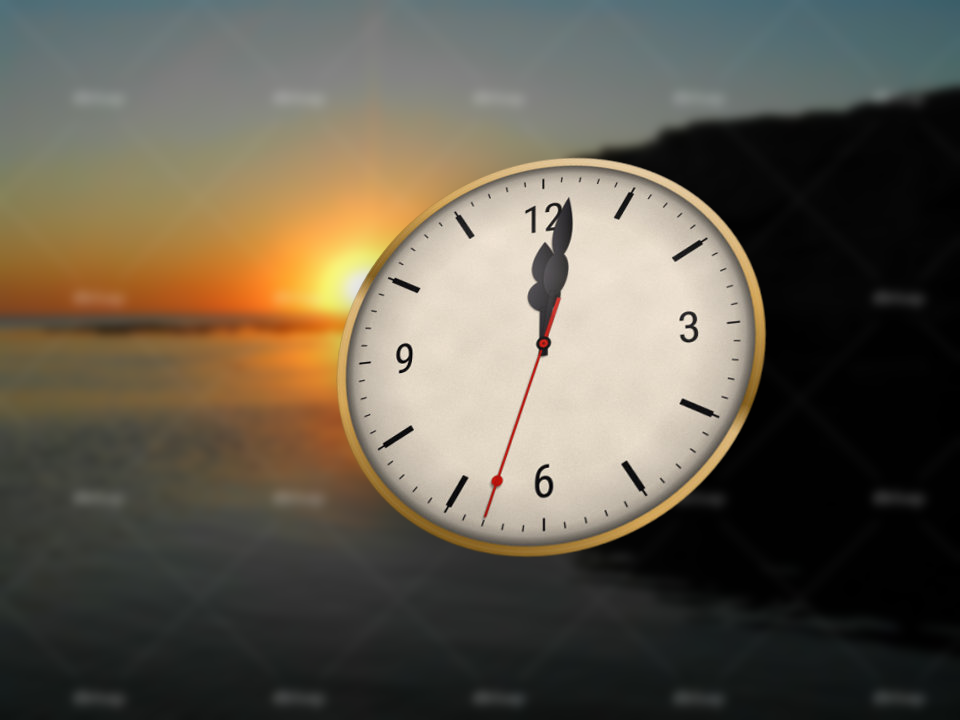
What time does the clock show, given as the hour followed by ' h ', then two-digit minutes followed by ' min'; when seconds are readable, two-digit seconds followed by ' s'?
12 h 01 min 33 s
